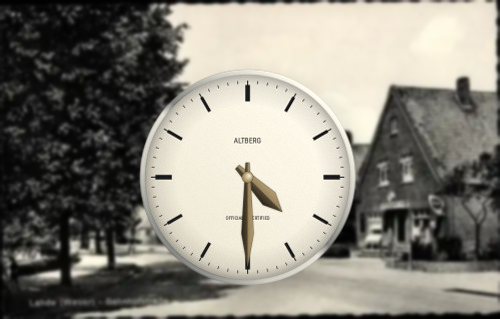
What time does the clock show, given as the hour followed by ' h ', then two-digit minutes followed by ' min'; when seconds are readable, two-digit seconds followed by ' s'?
4 h 30 min
